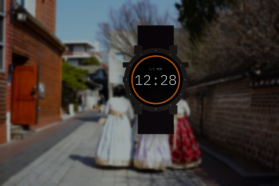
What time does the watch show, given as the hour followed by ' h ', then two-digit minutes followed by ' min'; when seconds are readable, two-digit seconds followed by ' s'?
12 h 28 min
